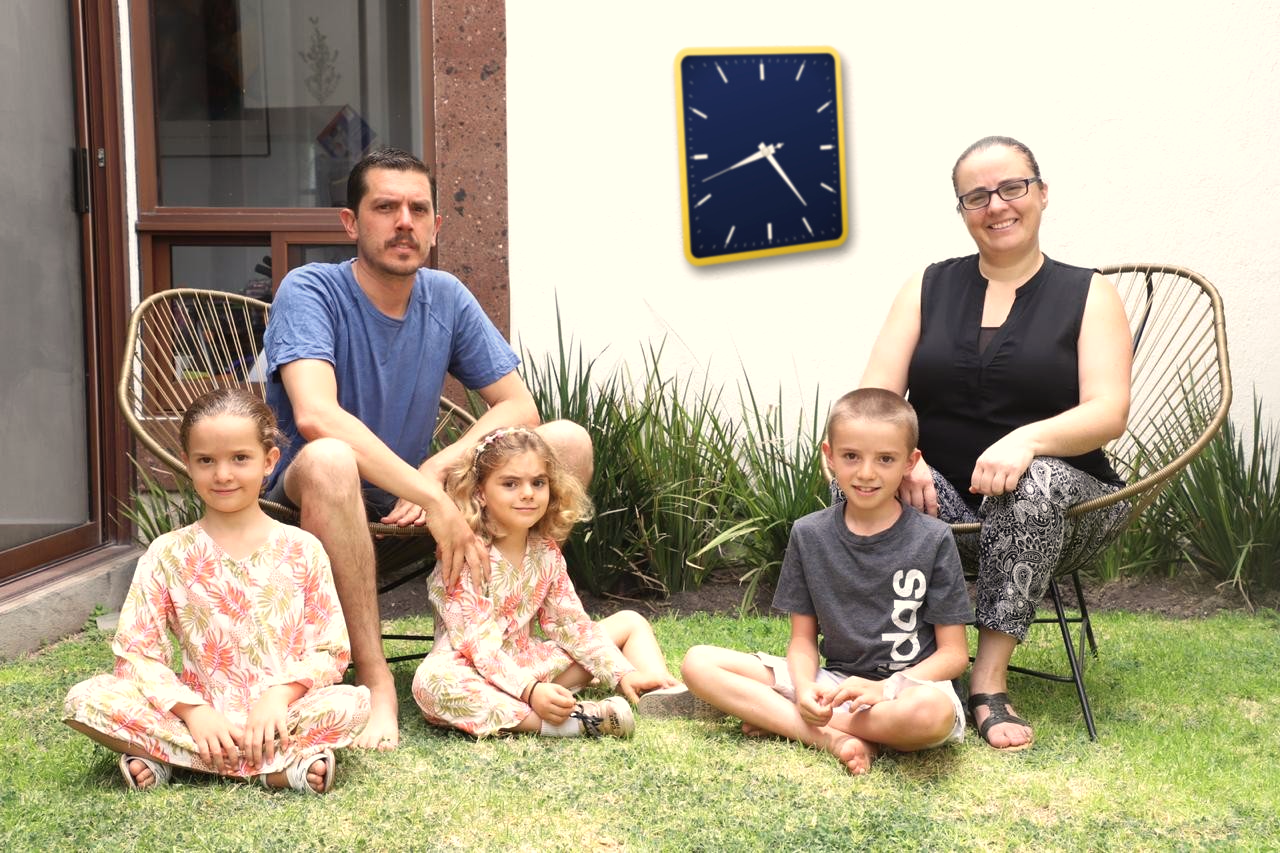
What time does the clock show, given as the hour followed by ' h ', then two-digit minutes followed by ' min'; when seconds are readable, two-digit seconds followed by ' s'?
8 h 23 min 42 s
